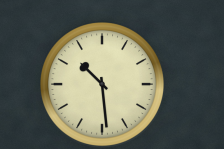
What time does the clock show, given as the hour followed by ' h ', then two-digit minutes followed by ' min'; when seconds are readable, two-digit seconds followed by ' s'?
10 h 29 min
